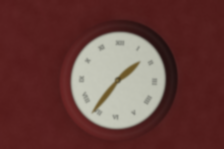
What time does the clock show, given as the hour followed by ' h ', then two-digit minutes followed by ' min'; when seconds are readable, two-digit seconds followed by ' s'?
1 h 36 min
